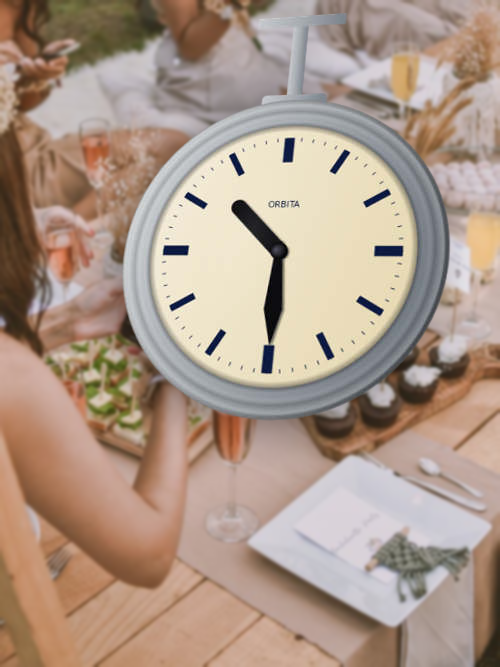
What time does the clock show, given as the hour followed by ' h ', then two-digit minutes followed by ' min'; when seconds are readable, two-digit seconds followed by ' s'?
10 h 30 min
